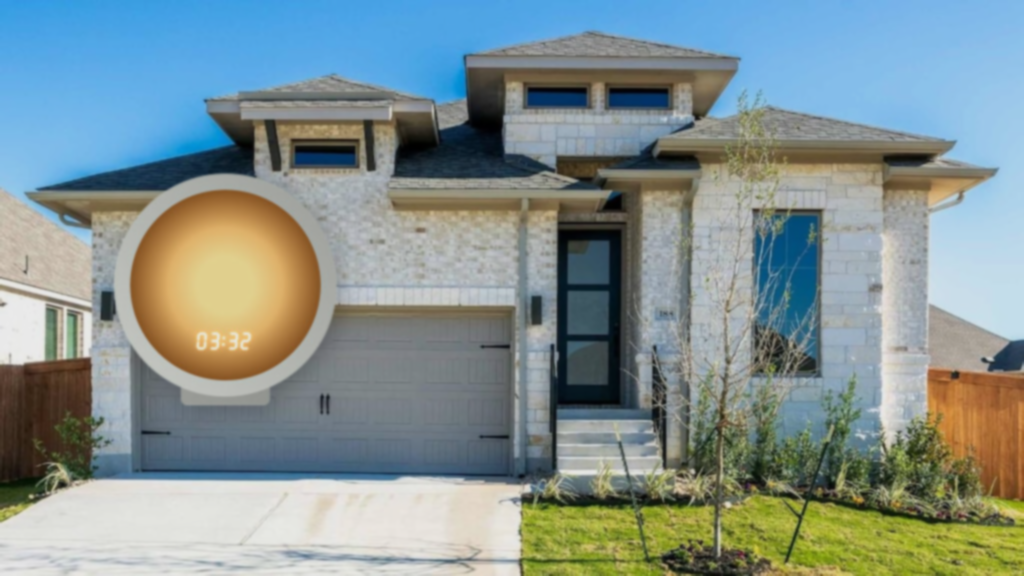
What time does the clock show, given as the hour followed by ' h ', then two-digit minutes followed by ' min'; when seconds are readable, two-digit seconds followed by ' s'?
3 h 32 min
